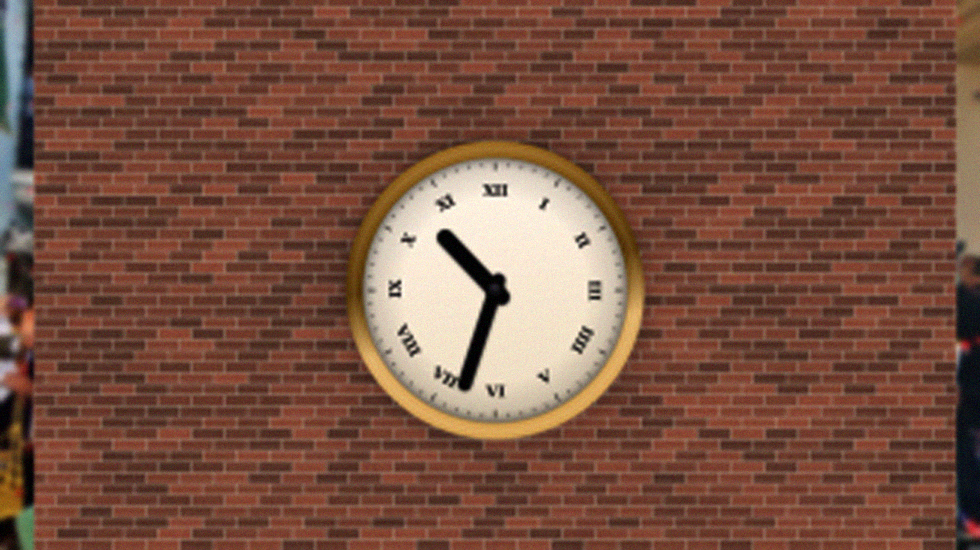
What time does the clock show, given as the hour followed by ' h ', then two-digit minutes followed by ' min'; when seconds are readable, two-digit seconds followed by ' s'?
10 h 33 min
